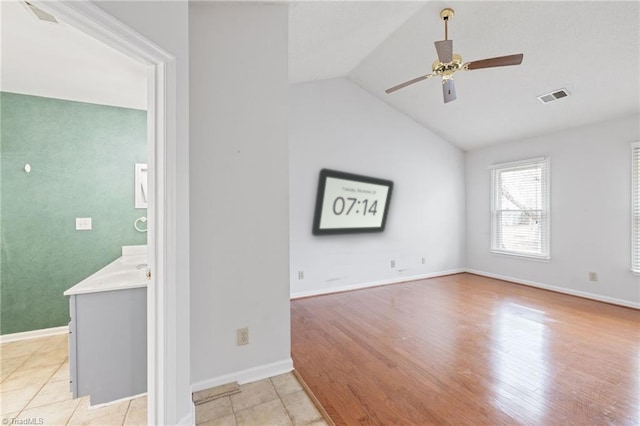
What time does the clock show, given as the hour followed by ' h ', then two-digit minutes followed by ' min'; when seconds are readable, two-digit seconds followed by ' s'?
7 h 14 min
